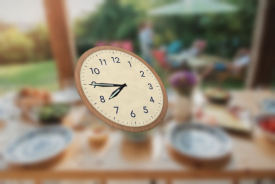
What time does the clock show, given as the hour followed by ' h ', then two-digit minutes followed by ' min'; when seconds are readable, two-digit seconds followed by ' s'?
7 h 45 min
